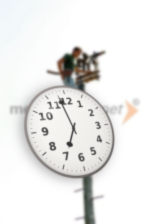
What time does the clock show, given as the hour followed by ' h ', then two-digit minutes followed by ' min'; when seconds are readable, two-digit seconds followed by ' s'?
6 h 58 min
